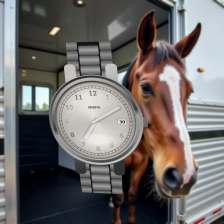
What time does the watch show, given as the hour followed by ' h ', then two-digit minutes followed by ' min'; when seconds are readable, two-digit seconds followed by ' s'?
7 h 10 min
